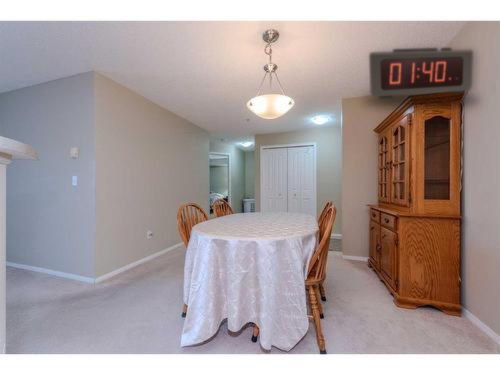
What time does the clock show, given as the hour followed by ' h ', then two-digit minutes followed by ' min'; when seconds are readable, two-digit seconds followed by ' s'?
1 h 40 min
